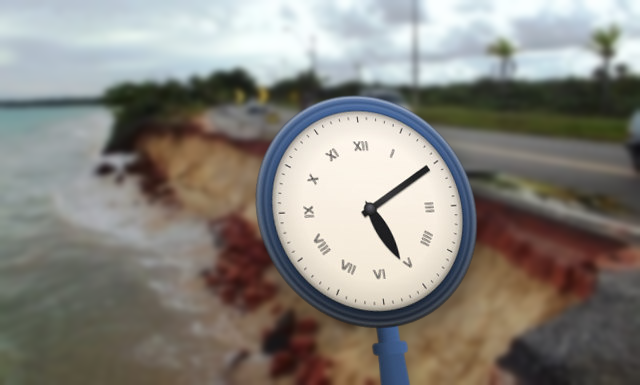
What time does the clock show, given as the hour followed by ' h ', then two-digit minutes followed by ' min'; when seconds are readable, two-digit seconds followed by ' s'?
5 h 10 min
